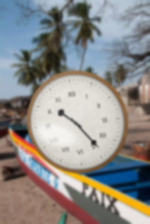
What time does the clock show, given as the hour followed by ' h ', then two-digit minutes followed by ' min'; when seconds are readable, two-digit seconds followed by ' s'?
10 h 24 min
